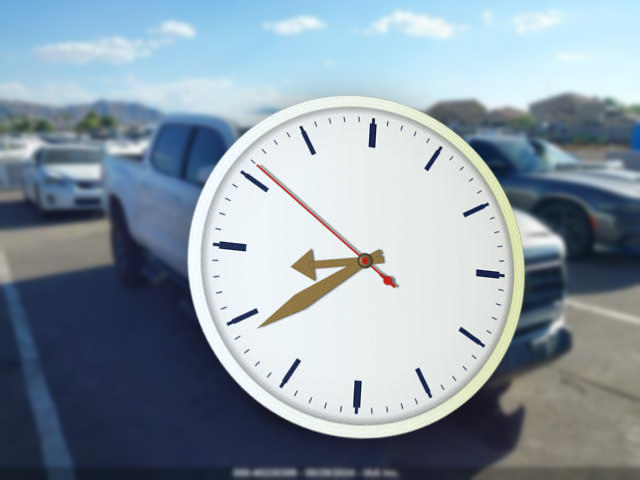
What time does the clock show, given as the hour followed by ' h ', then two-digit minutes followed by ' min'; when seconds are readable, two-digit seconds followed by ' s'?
8 h 38 min 51 s
